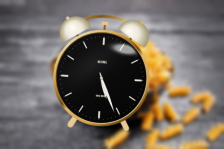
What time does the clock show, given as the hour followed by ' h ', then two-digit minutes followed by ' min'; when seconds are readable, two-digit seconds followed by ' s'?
5 h 26 min
